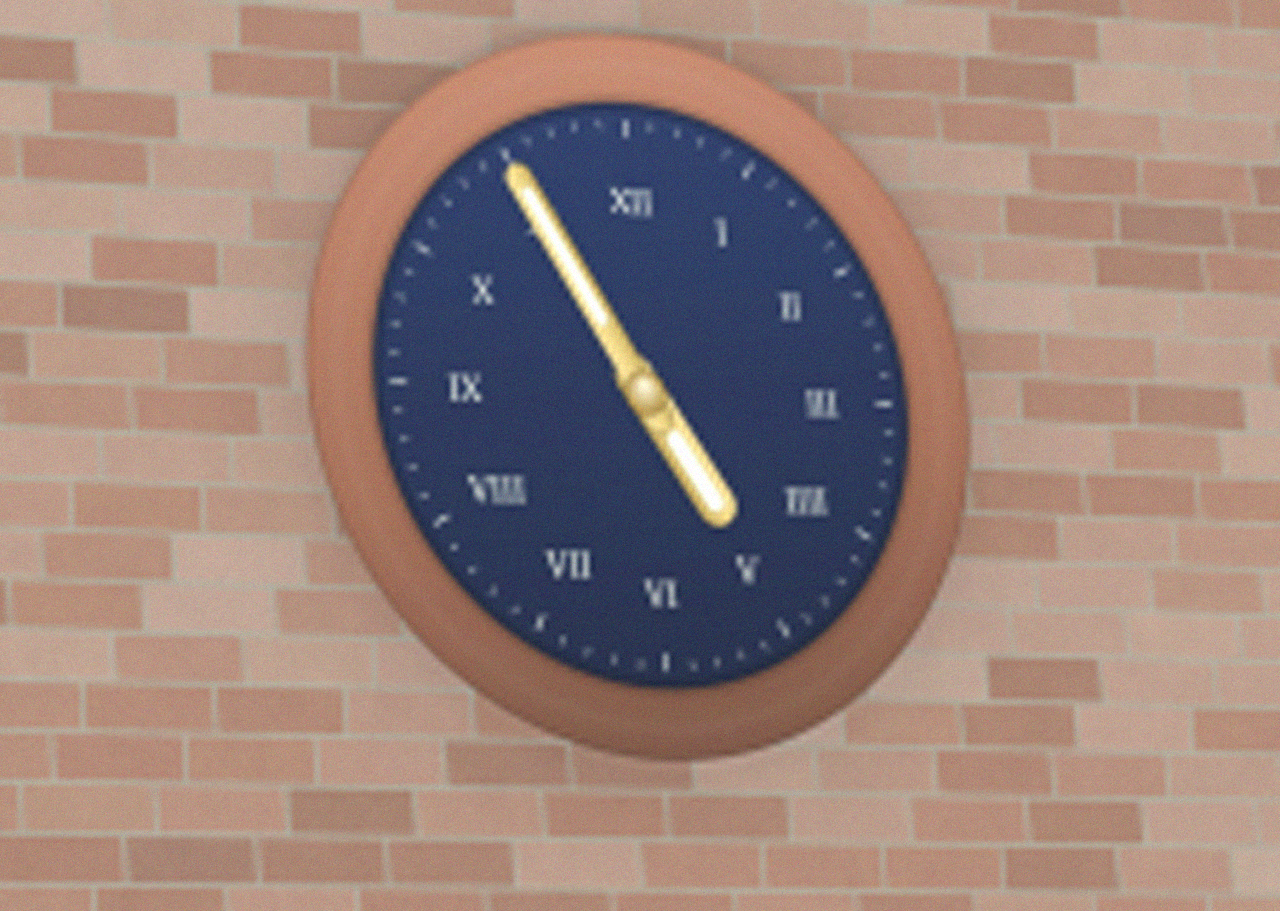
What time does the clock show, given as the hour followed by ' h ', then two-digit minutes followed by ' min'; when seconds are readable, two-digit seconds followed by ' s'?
4 h 55 min
